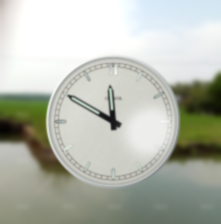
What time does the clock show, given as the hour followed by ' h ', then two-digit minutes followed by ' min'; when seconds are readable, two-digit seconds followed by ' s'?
11 h 50 min
